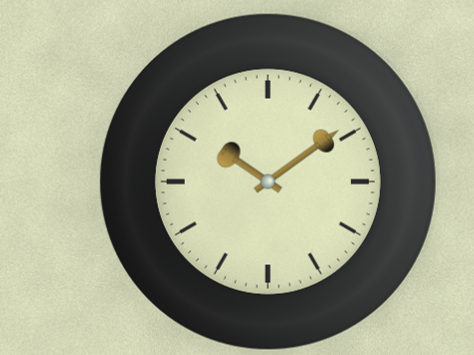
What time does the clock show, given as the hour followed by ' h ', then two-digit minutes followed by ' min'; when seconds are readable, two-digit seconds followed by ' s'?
10 h 09 min
